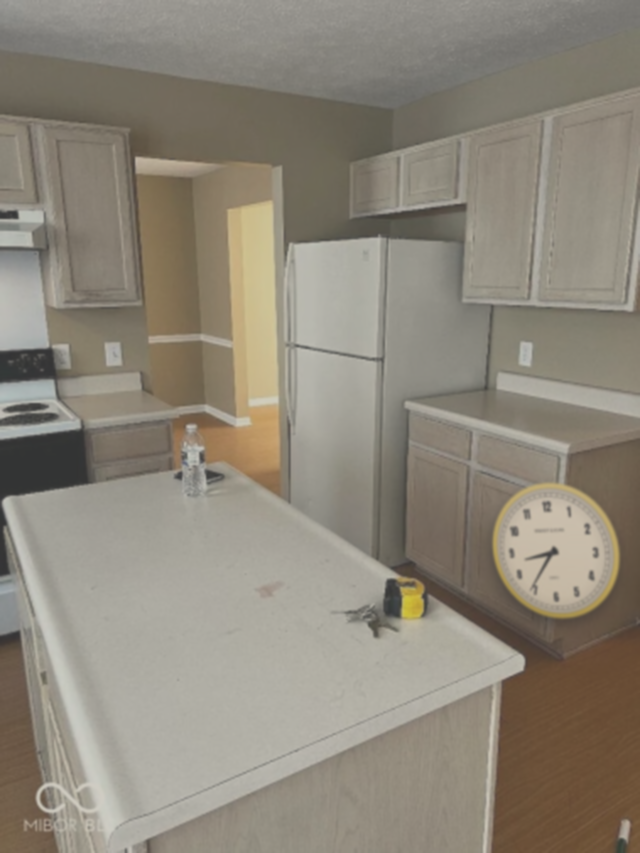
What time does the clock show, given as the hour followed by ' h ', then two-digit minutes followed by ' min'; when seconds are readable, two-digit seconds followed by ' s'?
8 h 36 min
